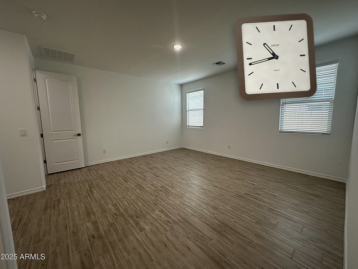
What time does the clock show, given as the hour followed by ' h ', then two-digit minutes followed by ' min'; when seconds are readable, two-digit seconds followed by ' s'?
10 h 43 min
